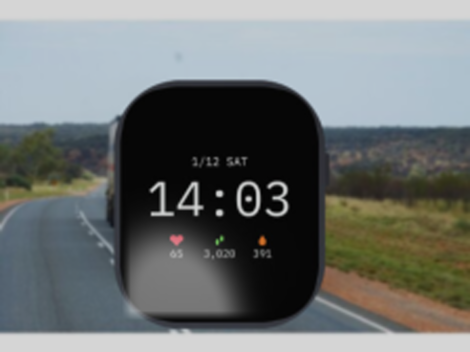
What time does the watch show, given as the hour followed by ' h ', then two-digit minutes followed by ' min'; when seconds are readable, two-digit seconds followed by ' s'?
14 h 03 min
